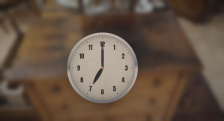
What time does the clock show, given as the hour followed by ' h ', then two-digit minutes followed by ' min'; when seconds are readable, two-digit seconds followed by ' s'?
7 h 00 min
